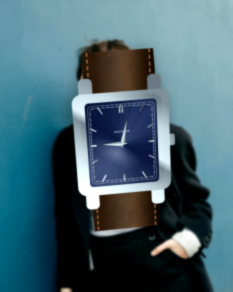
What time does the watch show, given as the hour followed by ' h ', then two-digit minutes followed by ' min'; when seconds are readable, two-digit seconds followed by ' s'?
9 h 02 min
